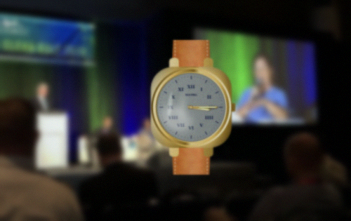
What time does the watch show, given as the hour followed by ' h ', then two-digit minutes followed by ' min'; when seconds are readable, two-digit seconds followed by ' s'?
3 h 15 min
